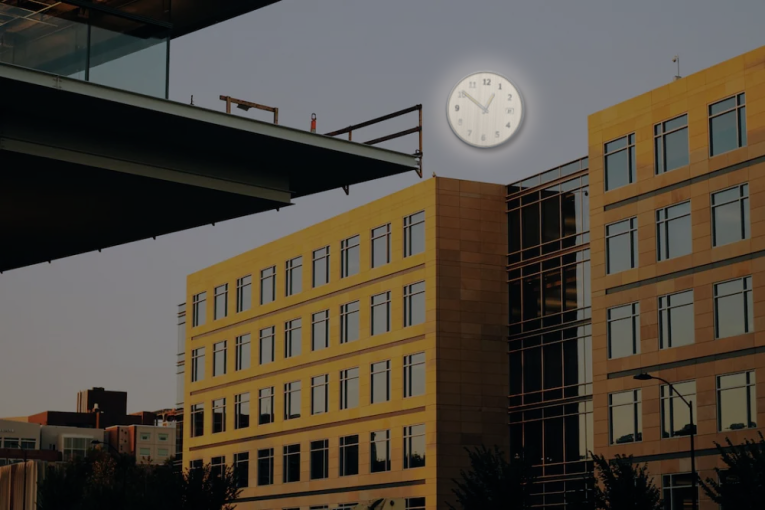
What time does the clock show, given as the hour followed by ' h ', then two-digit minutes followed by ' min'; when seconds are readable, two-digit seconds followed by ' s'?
12 h 51 min
